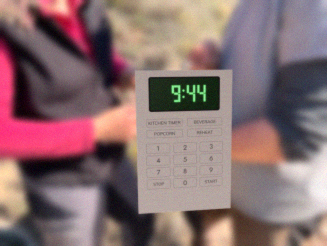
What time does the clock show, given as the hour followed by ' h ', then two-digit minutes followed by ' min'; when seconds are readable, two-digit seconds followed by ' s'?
9 h 44 min
